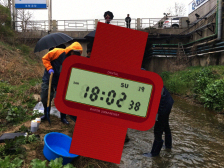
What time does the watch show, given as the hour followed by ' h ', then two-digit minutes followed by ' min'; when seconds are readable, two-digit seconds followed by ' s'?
18 h 02 min 38 s
